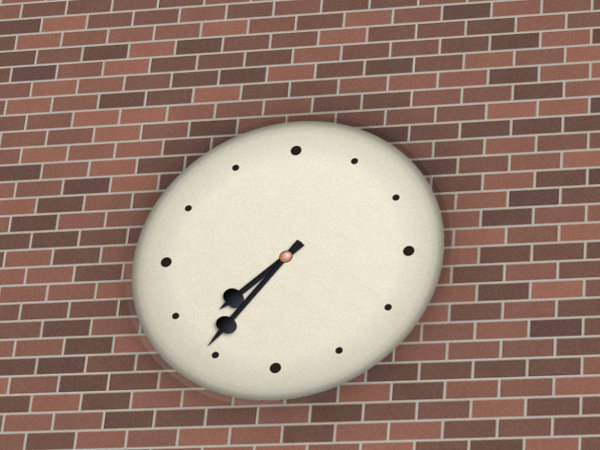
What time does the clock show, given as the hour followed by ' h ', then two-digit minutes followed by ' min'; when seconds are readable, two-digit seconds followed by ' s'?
7 h 36 min
